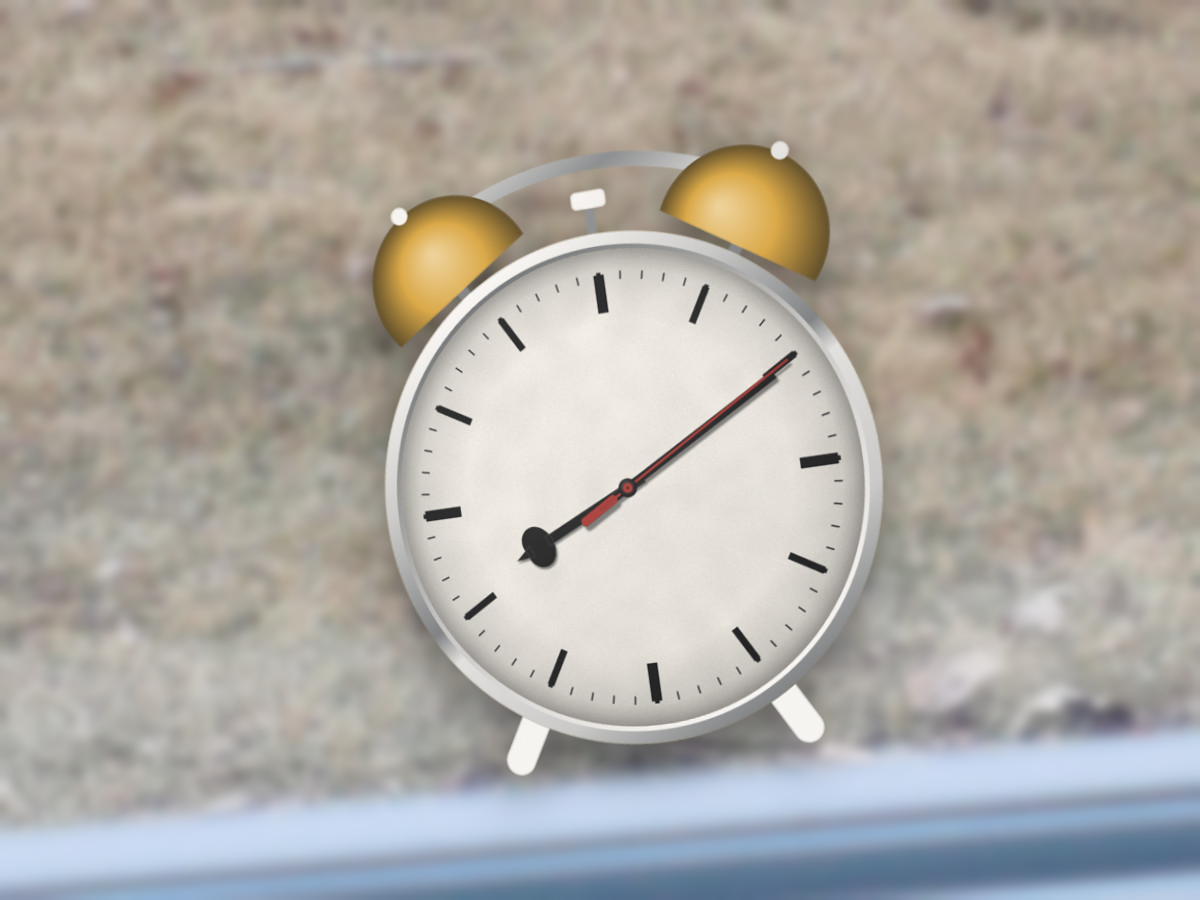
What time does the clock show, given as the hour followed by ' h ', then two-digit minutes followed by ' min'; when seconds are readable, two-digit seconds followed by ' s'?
8 h 10 min 10 s
